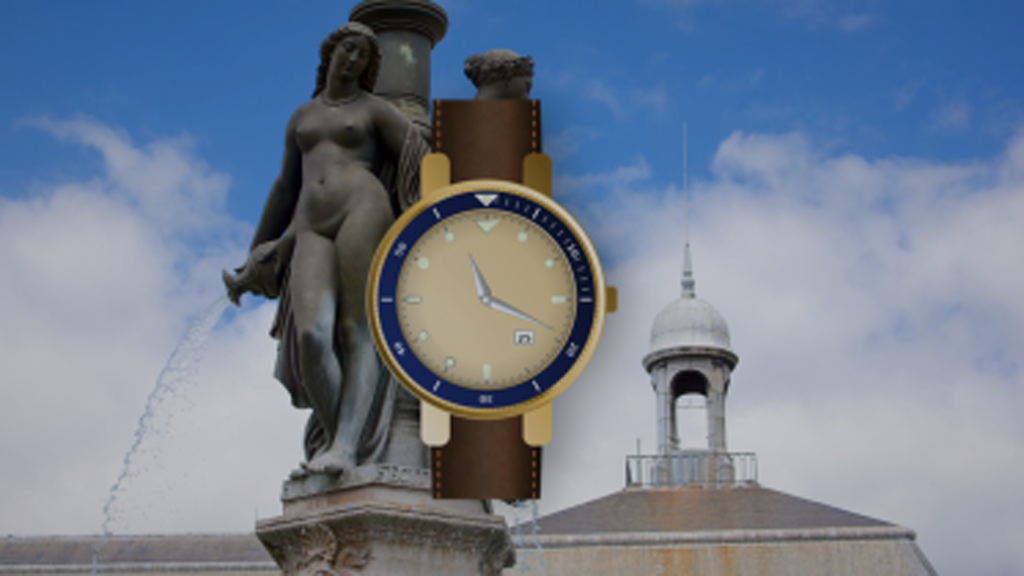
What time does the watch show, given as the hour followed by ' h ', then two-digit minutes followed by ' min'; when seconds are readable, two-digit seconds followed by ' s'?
11 h 19 min
